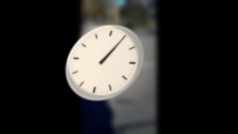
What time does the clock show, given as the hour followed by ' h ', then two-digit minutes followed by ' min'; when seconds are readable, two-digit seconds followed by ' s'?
1 h 05 min
